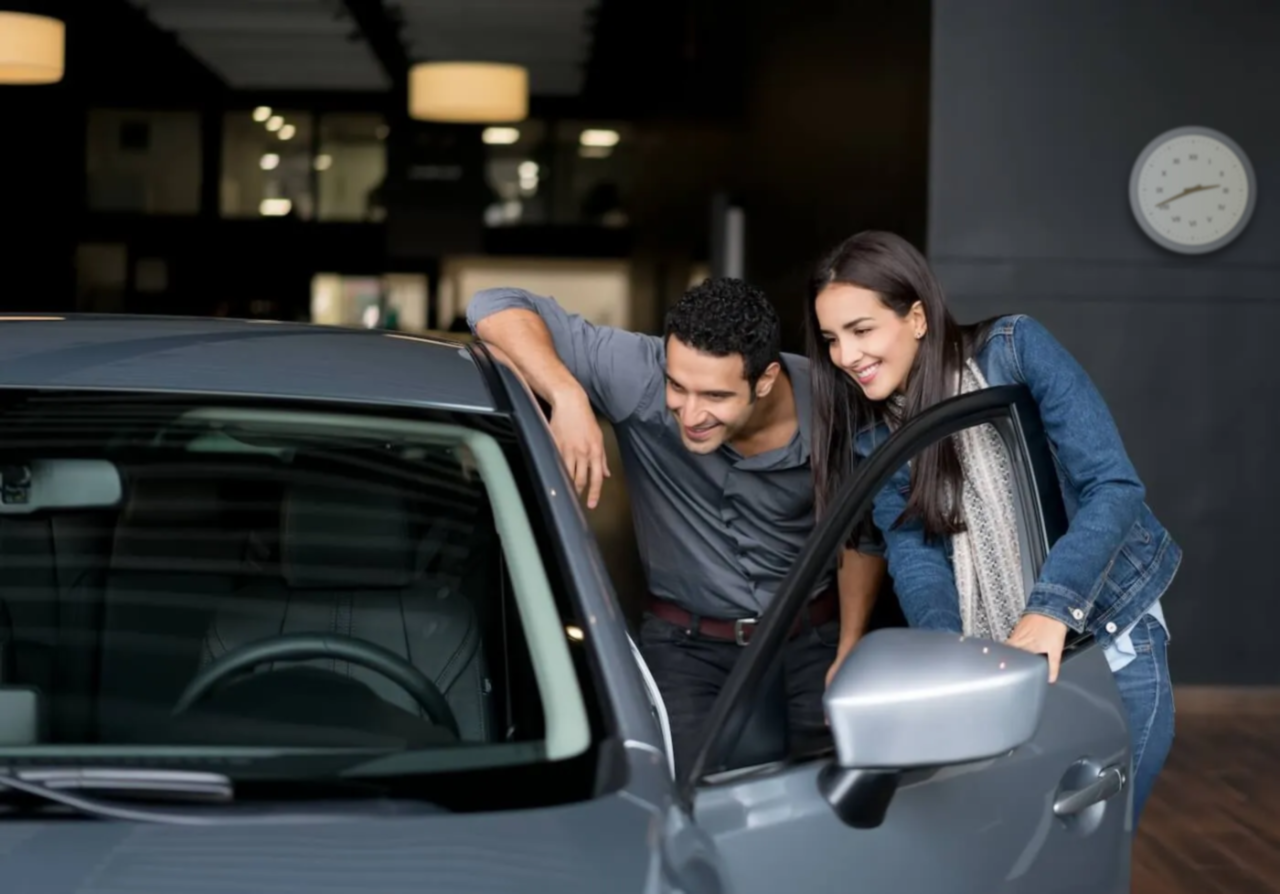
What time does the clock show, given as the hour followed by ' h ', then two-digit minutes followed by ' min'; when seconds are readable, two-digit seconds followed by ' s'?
2 h 41 min
